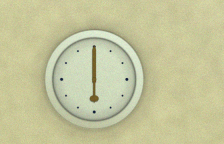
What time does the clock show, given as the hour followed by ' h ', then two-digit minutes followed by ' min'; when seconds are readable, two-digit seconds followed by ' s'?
6 h 00 min
